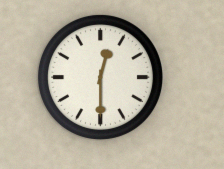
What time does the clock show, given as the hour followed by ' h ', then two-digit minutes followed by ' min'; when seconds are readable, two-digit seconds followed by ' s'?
12 h 30 min
